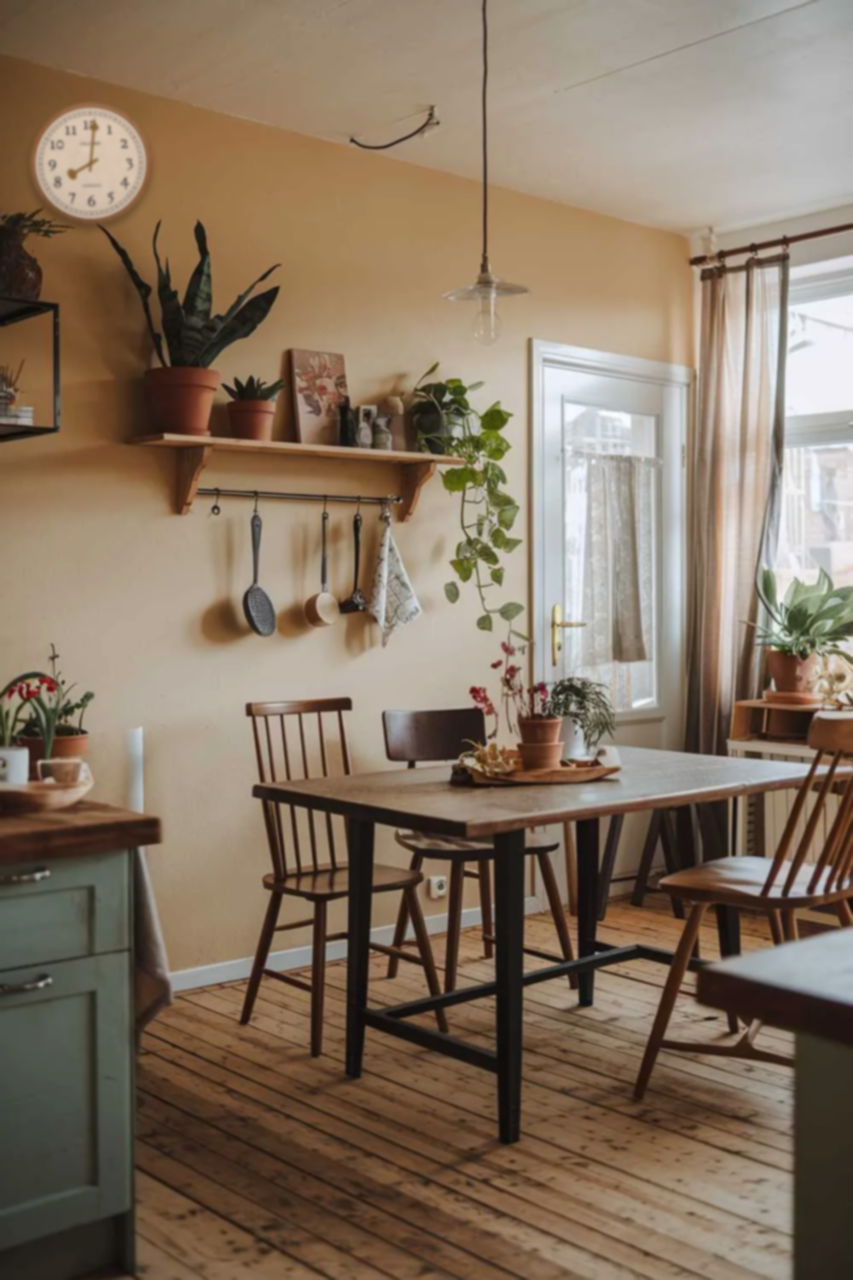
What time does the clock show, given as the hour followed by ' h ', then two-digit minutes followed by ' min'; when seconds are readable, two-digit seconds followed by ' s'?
8 h 01 min
